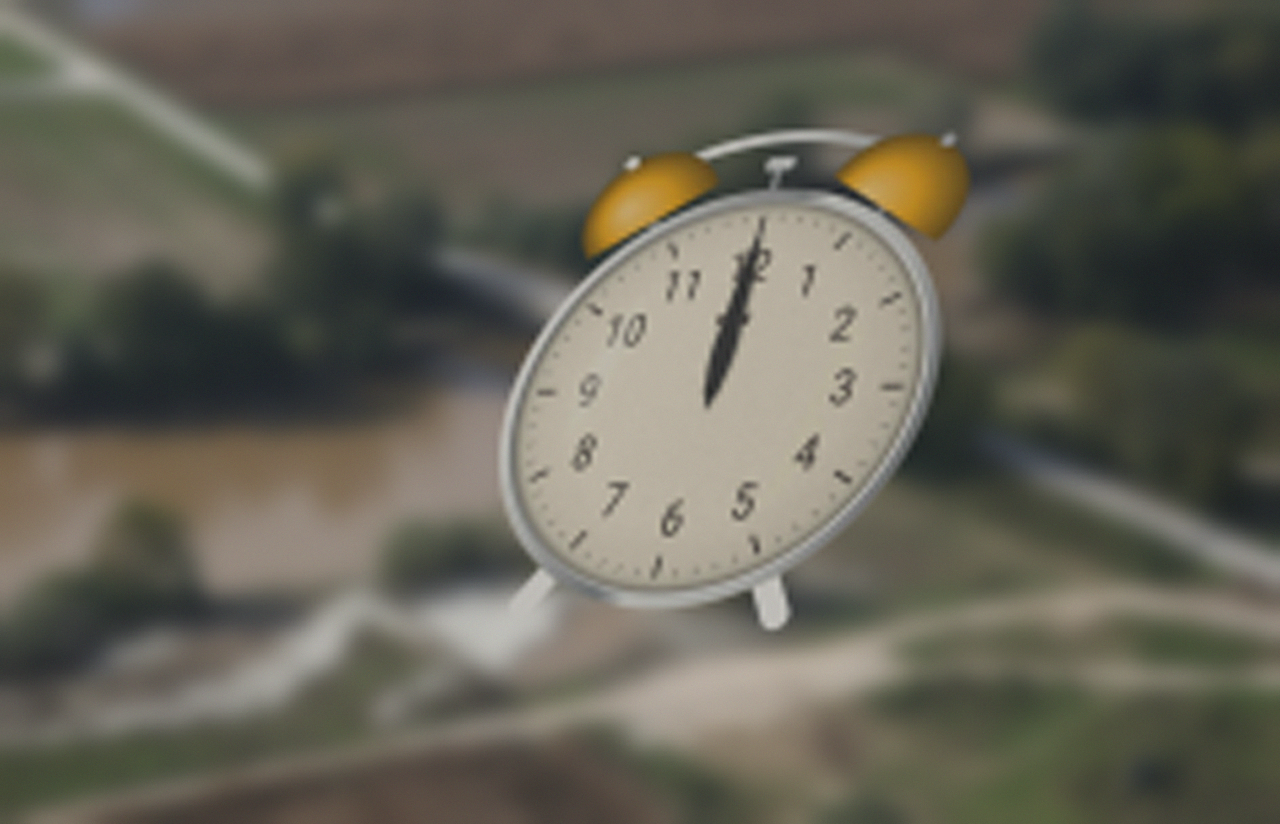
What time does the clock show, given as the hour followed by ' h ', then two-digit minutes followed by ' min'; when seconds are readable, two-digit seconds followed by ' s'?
12 h 00 min
